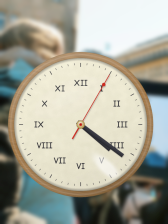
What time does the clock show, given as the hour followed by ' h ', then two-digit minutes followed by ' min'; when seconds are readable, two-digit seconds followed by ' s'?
4 h 21 min 05 s
